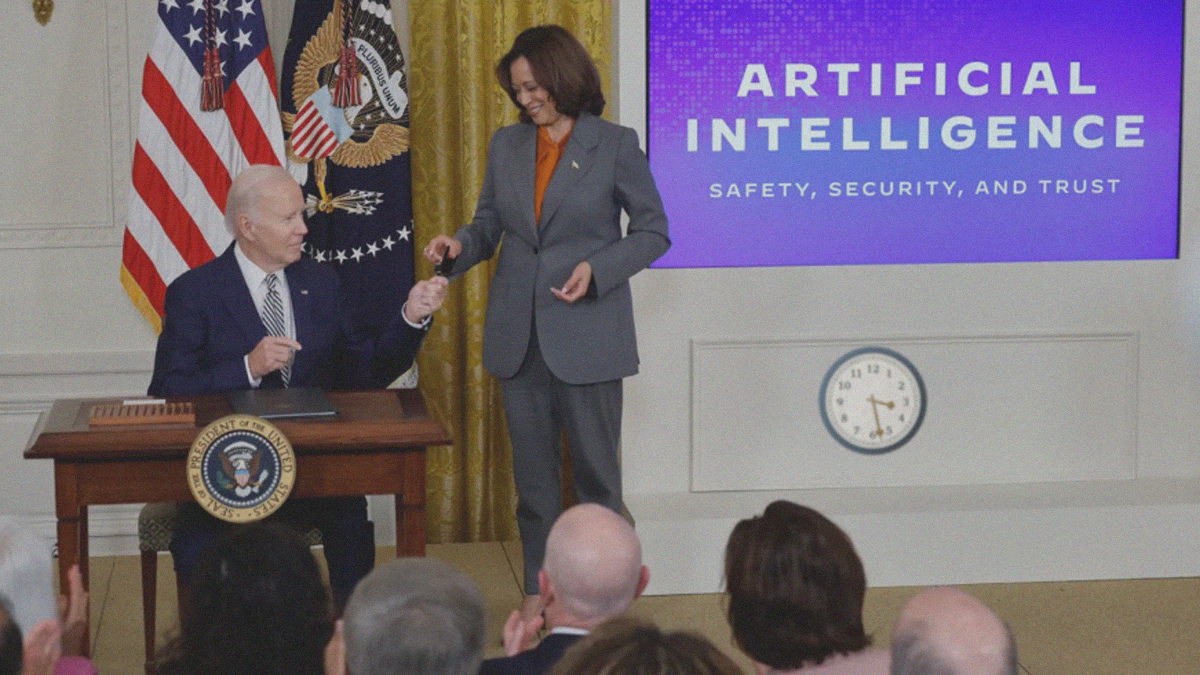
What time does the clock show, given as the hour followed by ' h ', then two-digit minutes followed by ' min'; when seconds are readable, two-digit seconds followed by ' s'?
3 h 28 min
